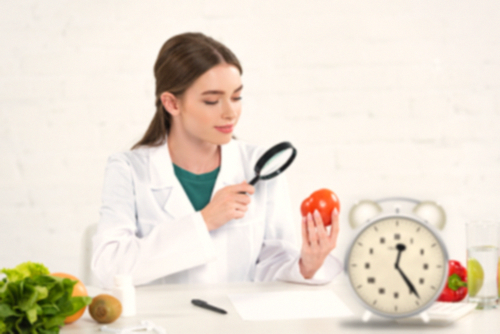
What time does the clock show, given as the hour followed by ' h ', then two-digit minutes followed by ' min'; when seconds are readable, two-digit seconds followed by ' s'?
12 h 24 min
